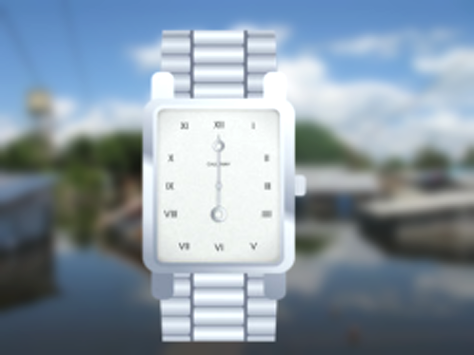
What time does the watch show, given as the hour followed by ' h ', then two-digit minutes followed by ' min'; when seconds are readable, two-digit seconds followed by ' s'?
6 h 00 min
